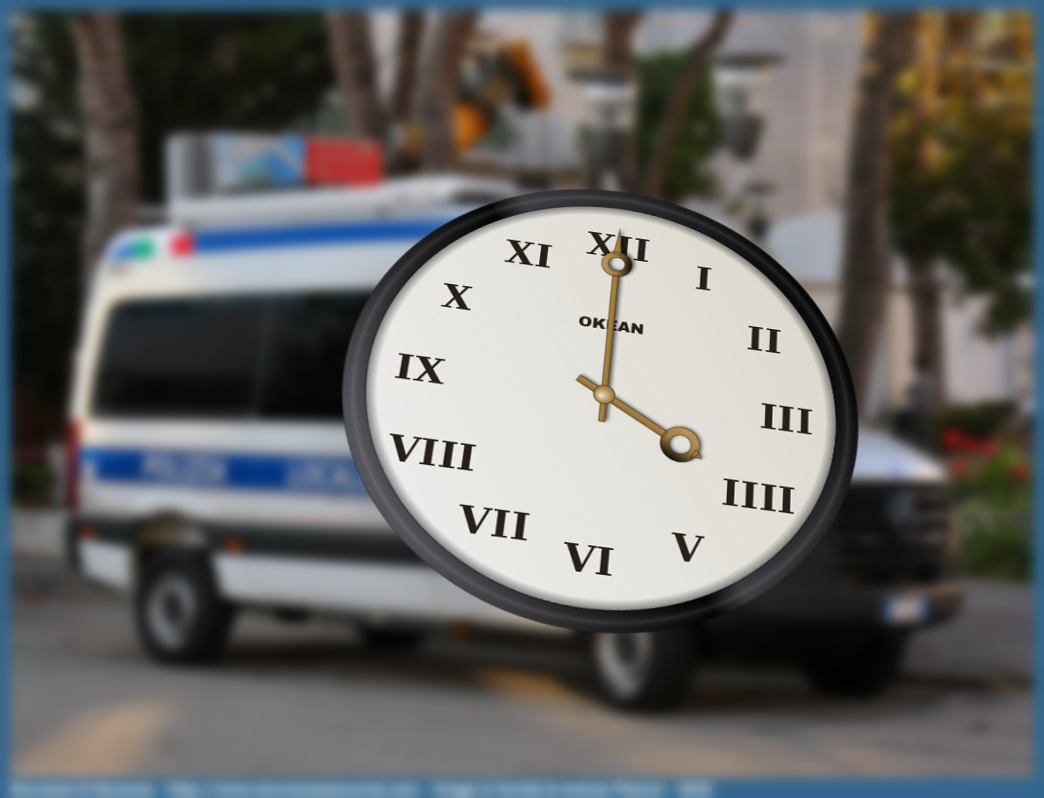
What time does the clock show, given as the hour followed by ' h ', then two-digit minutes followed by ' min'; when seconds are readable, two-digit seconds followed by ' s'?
4 h 00 min
